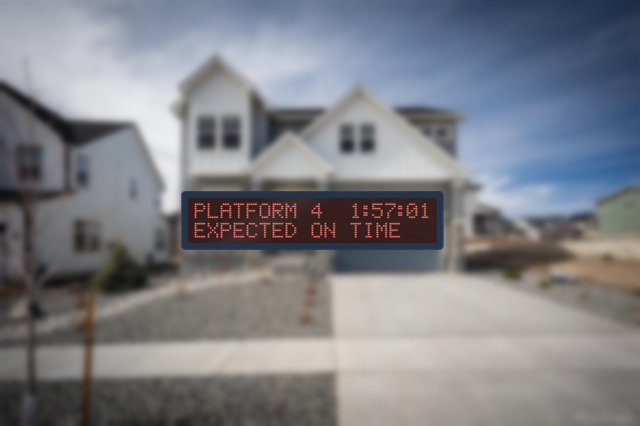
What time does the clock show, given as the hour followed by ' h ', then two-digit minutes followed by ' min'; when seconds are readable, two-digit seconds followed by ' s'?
1 h 57 min 01 s
